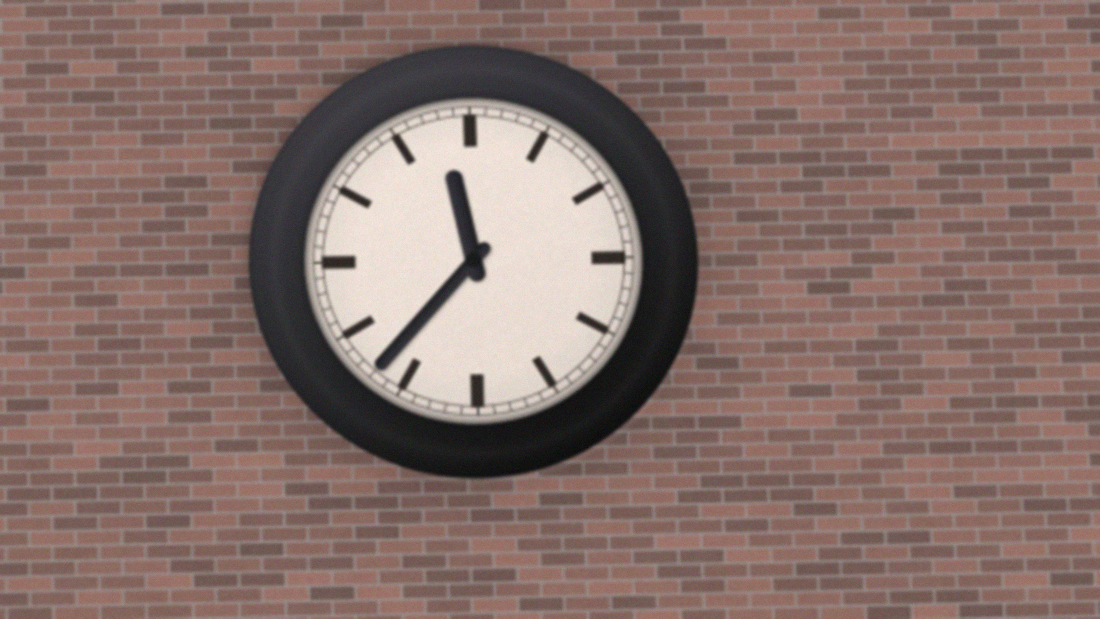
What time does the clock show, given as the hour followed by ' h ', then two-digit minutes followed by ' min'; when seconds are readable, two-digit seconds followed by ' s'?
11 h 37 min
